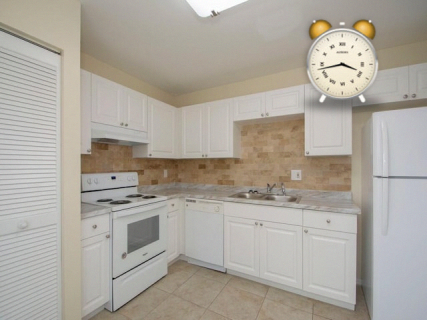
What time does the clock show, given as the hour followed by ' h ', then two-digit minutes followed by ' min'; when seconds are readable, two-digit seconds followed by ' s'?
3 h 43 min
